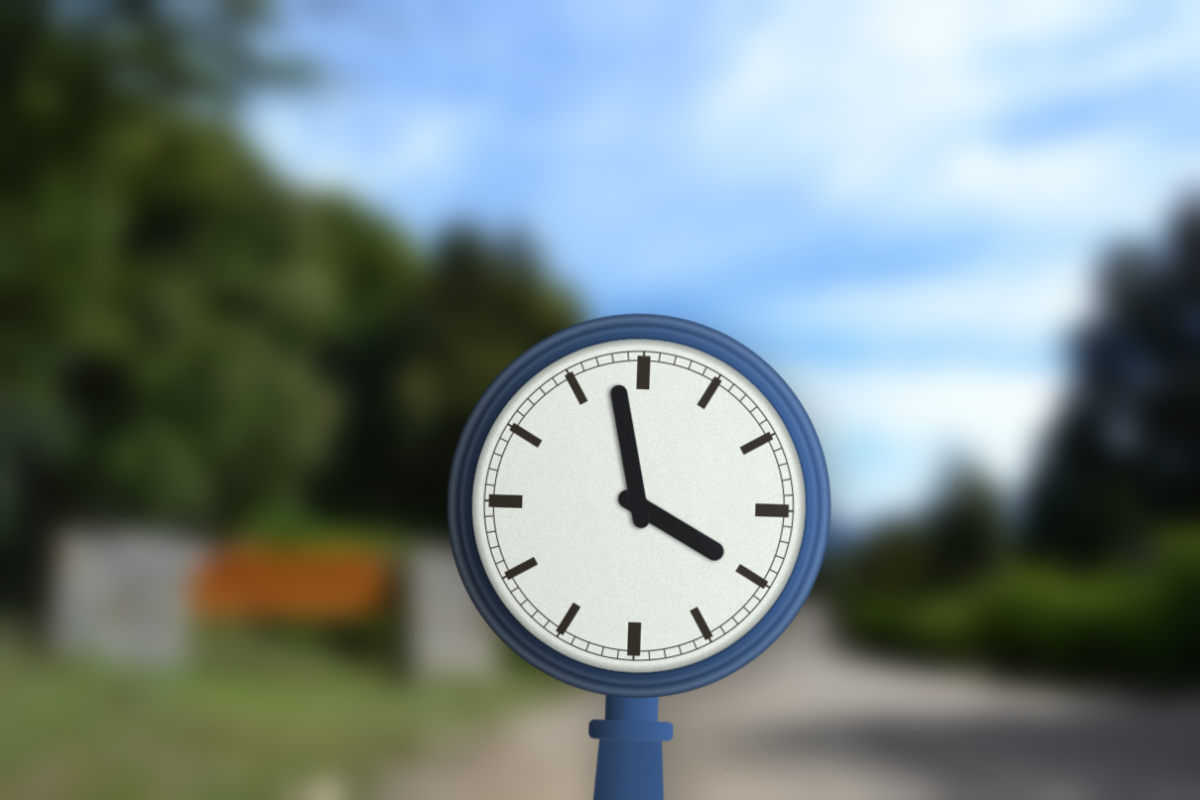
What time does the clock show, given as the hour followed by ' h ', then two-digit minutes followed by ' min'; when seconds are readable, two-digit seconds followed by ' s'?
3 h 58 min
